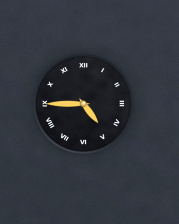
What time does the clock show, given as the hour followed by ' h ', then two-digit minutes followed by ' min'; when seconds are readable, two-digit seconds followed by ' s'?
4 h 45 min
